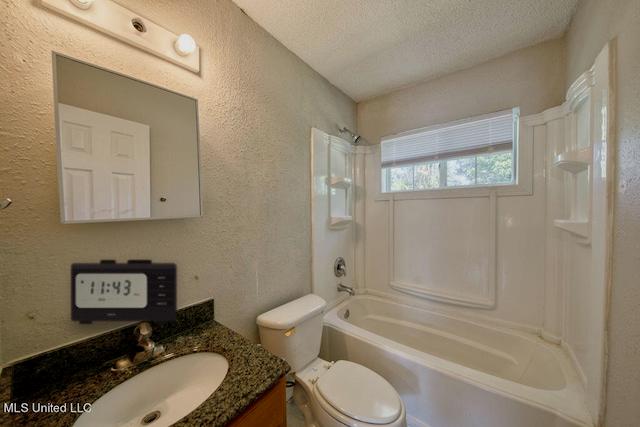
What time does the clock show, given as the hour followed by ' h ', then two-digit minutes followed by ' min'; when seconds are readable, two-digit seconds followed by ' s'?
11 h 43 min
